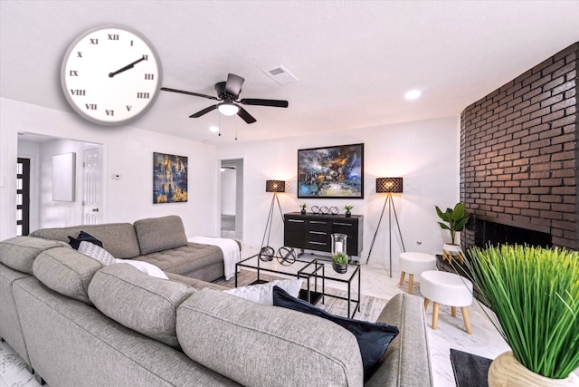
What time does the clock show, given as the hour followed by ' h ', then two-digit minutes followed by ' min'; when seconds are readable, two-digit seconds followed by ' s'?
2 h 10 min
